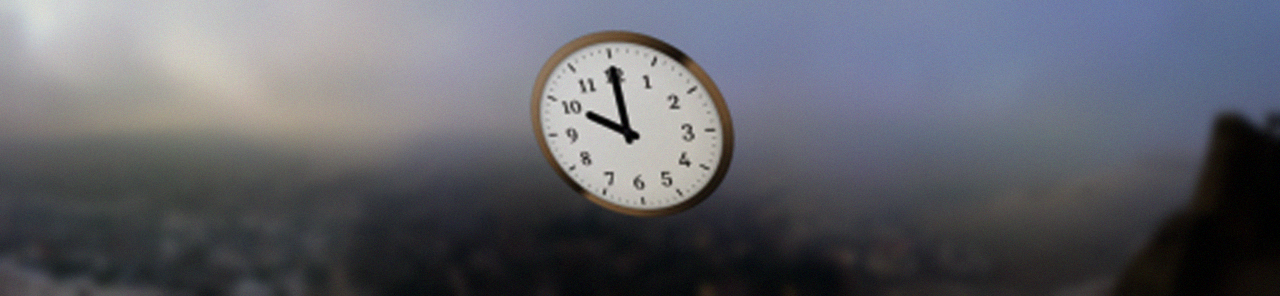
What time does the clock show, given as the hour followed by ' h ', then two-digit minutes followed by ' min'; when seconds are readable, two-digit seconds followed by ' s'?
10 h 00 min
